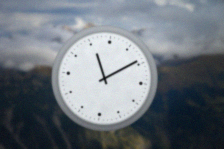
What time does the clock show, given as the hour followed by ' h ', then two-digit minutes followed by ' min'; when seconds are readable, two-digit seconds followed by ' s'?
11 h 09 min
